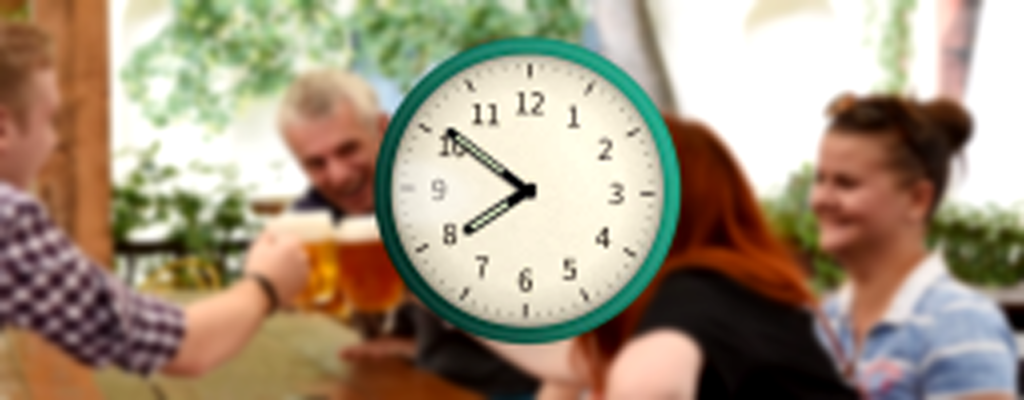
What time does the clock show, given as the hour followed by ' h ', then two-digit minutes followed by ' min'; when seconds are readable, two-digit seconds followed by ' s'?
7 h 51 min
